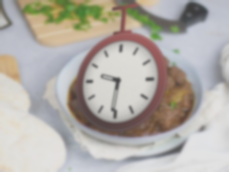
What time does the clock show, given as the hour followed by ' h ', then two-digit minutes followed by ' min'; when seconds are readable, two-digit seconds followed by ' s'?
9 h 31 min
